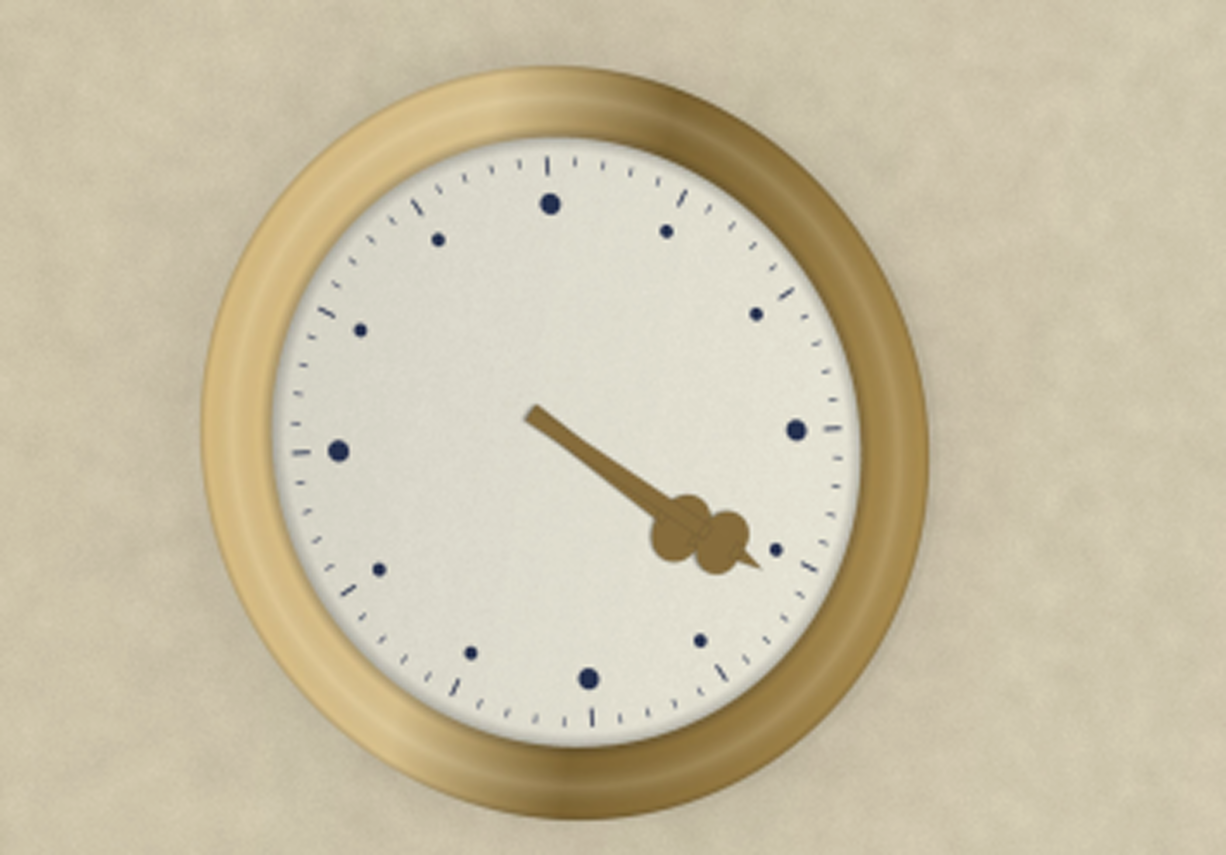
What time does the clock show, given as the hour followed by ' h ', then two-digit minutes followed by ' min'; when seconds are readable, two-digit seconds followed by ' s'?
4 h 21 min
